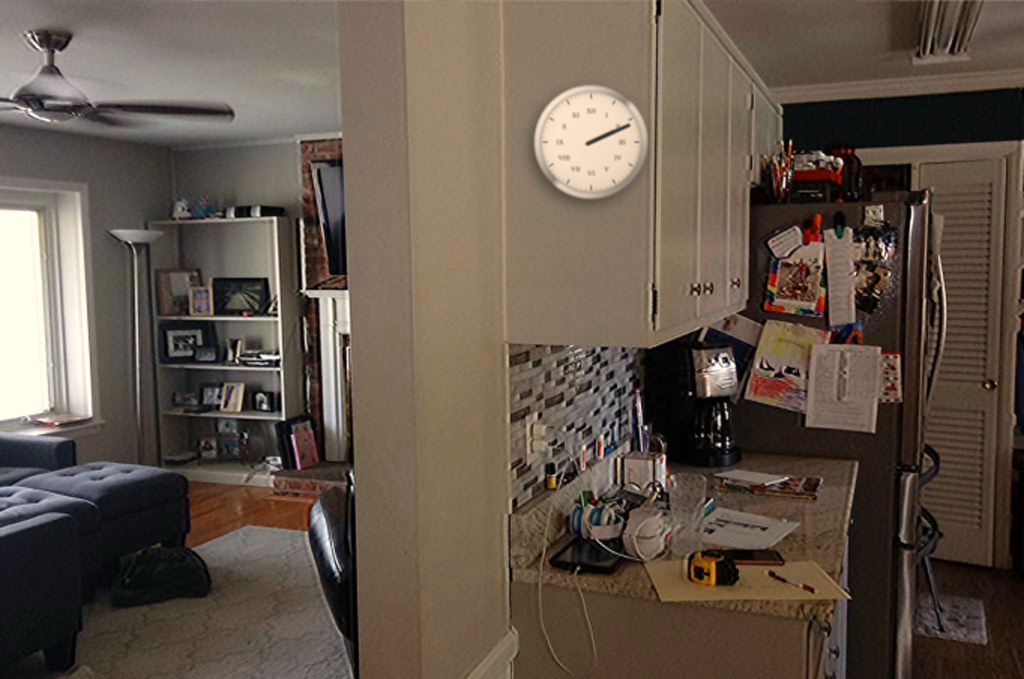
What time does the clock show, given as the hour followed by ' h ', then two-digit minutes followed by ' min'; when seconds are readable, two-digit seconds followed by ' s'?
2 h 11 min
